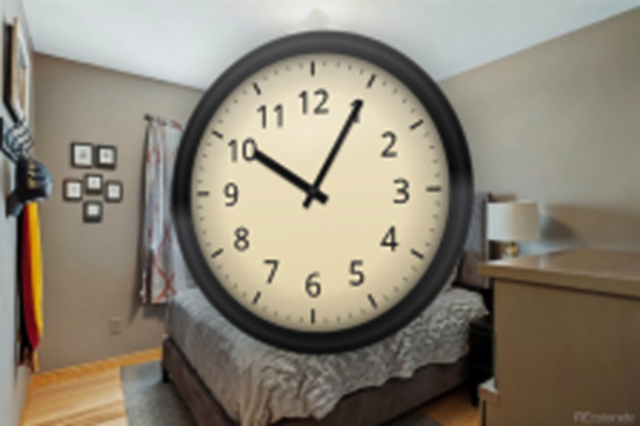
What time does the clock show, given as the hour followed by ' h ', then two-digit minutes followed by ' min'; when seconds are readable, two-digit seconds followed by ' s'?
10 h 05 min
